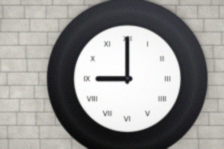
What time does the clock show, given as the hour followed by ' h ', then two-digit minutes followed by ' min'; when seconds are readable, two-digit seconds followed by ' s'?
9 h 00 min
